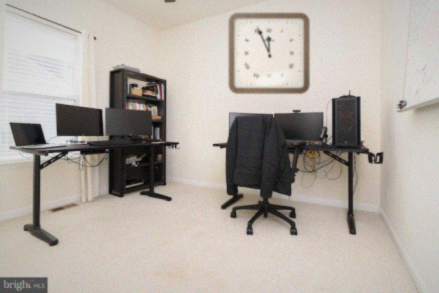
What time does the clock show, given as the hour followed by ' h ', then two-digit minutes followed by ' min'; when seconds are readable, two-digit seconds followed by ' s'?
11 h 56 min
